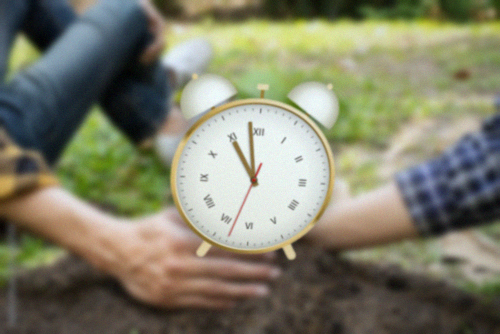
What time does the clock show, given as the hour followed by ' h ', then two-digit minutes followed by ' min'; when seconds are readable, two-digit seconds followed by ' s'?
10 h 58 min 33 s
